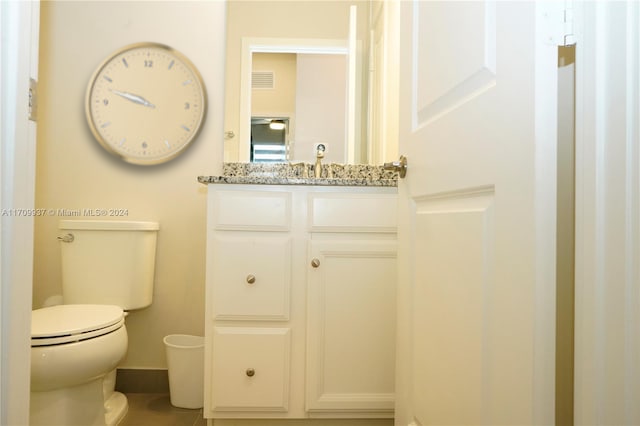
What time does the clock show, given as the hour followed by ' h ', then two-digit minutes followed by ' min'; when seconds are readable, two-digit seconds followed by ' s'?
9 h 48 min
